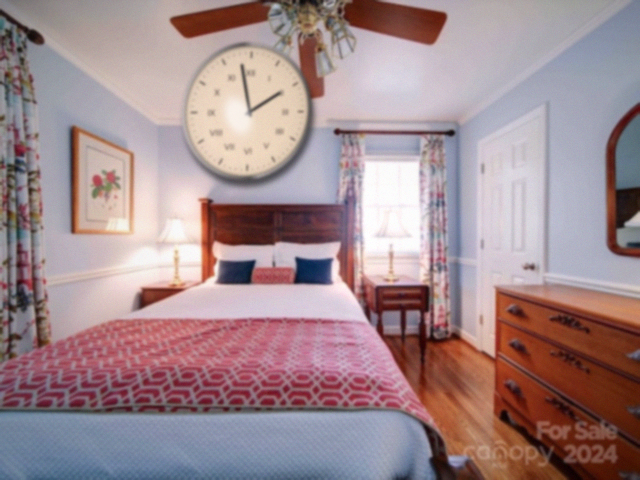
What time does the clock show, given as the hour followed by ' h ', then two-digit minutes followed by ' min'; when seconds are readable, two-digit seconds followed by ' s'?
1 h 58 min
